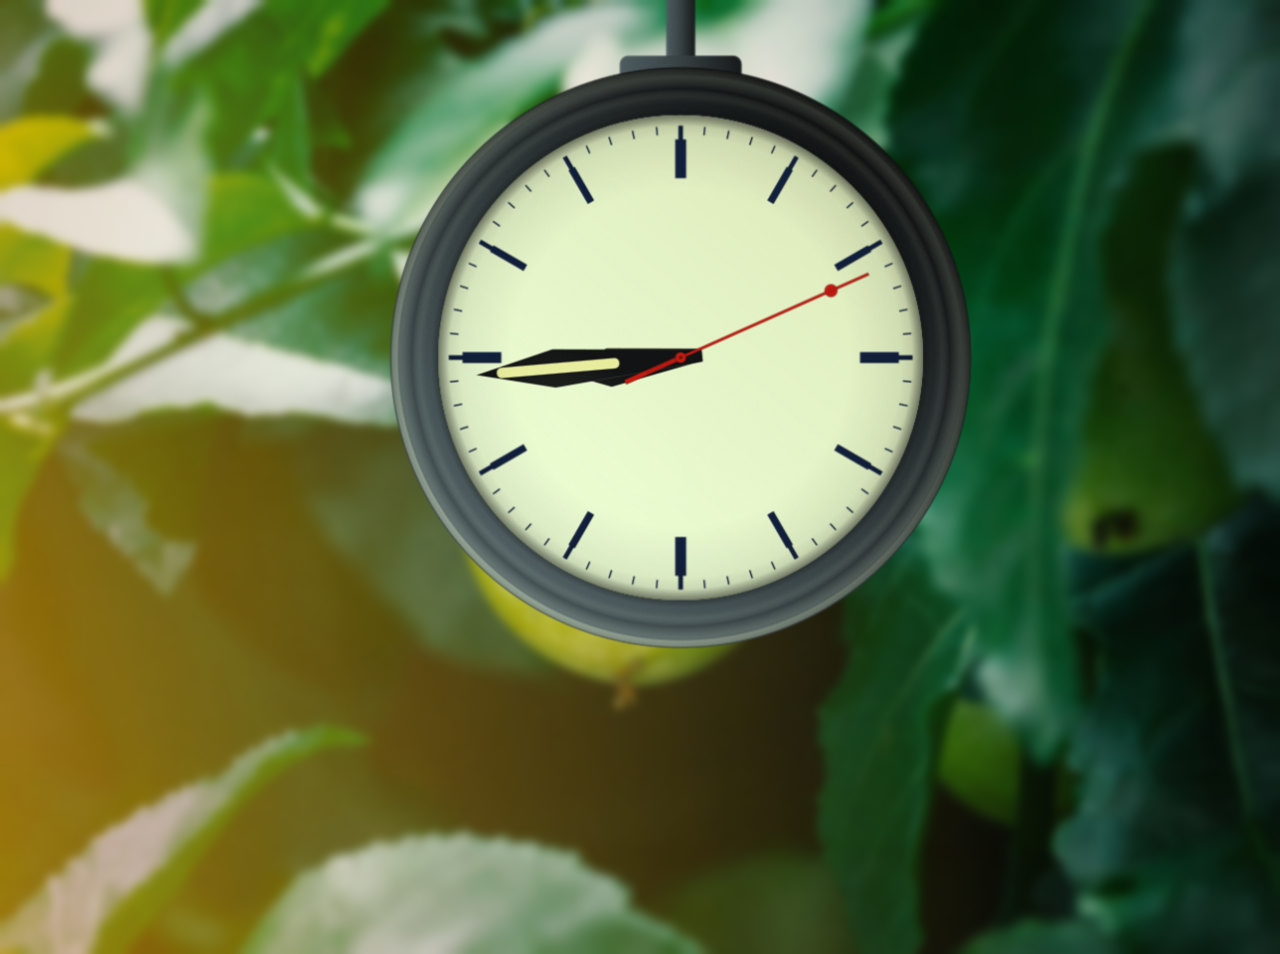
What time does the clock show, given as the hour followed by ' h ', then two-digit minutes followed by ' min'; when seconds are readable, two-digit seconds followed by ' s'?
8 h 44 min 11 s
